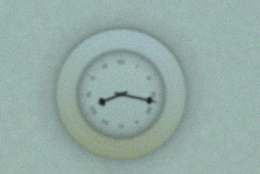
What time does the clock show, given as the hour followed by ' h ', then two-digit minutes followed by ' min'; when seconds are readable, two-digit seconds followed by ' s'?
8 h 17 min
